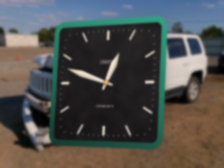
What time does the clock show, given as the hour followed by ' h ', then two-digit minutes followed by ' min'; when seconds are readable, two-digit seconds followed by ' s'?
12 h 48 min
